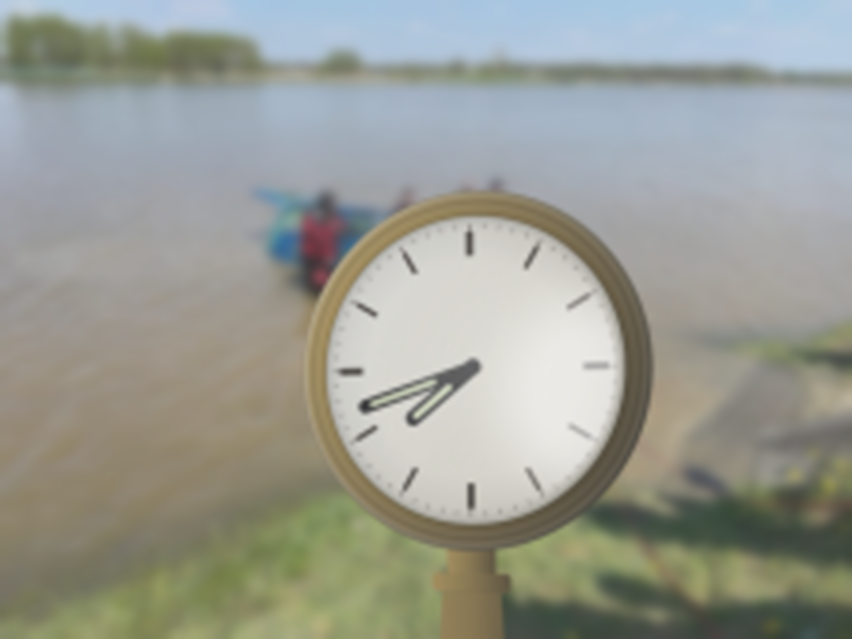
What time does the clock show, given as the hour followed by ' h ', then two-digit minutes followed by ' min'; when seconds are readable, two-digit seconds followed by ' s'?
7 h 42 min
